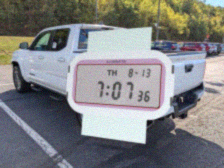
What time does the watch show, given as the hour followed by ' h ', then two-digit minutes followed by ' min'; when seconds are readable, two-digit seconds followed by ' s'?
7 h 07 min 36 s
